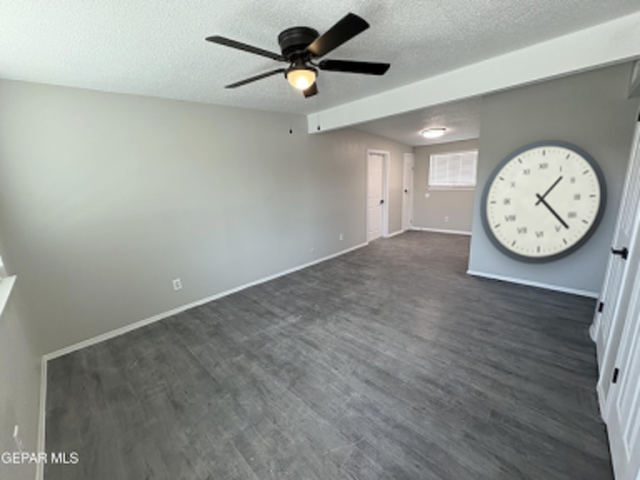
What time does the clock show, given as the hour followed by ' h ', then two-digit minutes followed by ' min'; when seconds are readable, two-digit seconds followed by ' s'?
1 h 23 min
